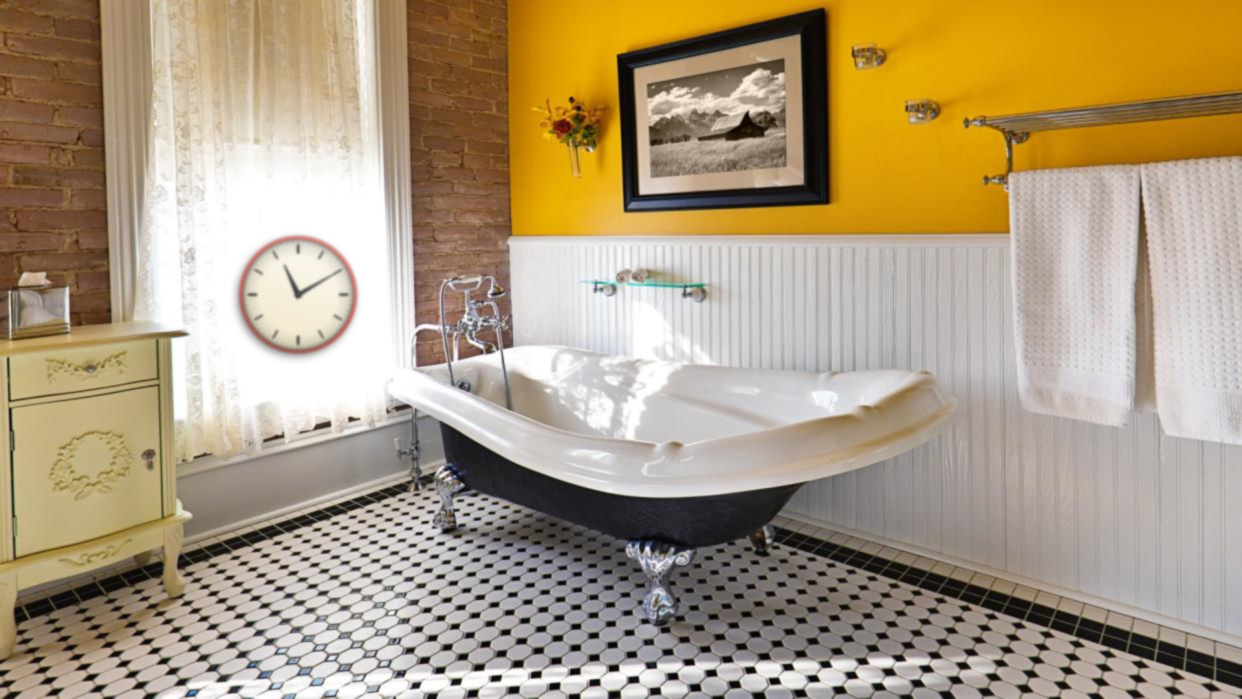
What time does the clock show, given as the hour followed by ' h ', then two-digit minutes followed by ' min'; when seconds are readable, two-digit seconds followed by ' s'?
11 h 10 min
